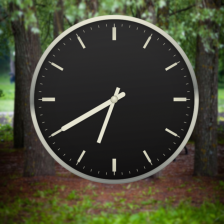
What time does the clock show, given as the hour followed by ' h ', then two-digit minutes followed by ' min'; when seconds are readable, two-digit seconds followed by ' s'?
6 h 40 min
